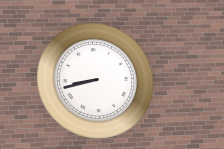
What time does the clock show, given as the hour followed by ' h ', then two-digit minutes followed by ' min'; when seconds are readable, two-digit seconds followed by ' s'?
8 h 43 min
